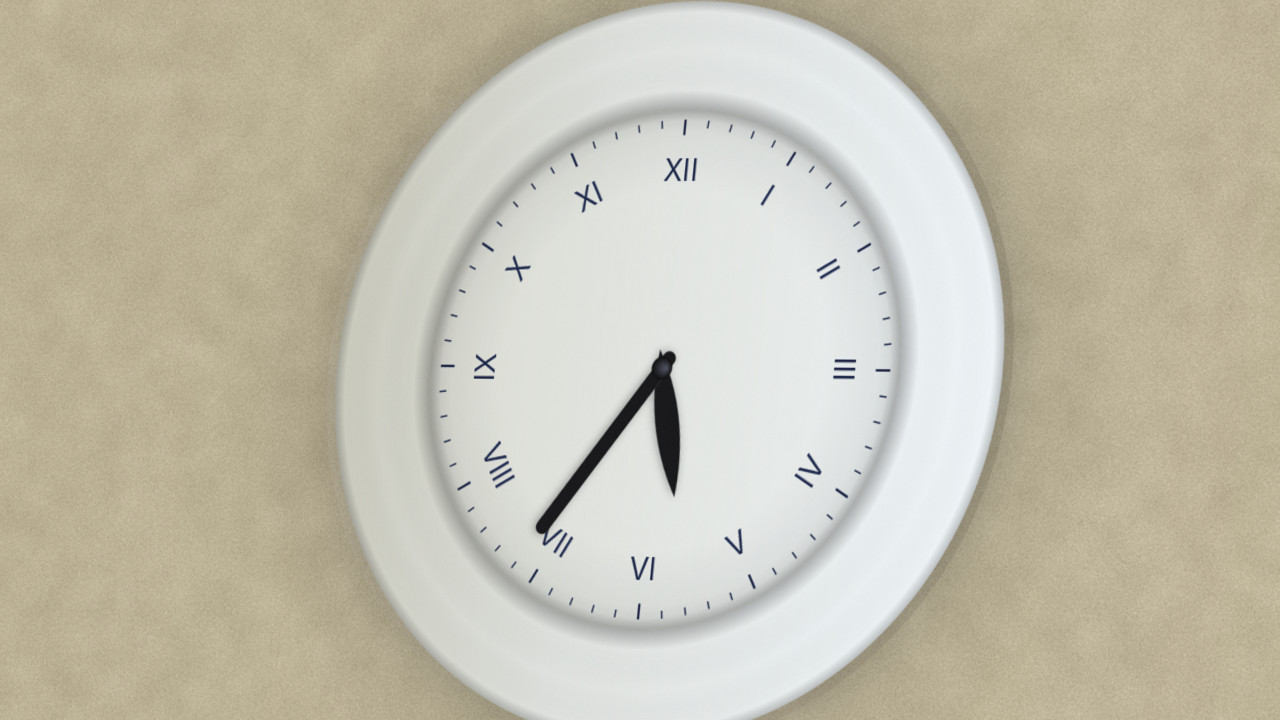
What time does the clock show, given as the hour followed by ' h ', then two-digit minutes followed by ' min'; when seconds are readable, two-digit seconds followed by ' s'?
5 h 36 min
